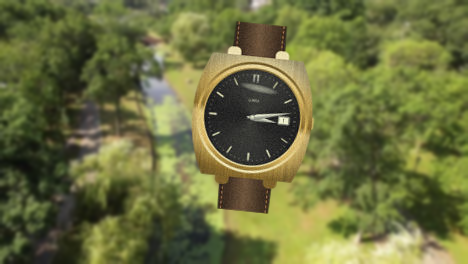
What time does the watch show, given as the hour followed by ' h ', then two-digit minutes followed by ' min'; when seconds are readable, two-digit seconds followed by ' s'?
3 h 13 min
